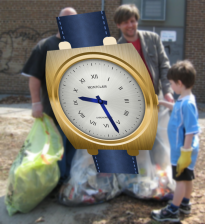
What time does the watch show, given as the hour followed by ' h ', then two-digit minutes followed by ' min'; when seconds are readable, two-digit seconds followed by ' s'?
9 h 27 min
